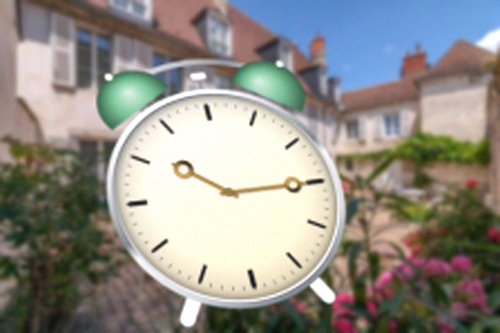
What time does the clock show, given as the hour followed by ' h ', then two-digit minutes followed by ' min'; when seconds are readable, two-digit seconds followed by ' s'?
10 h 15 min
